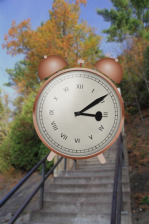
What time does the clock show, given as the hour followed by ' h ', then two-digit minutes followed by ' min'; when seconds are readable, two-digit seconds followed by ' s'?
3 h 09 min
